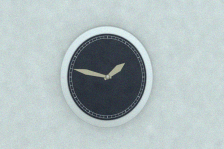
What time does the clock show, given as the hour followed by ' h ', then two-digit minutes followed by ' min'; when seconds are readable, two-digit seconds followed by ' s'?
1 h 47 min
